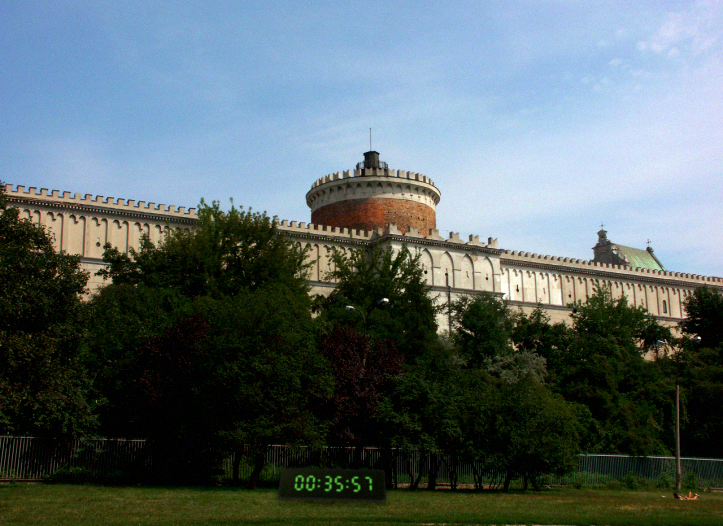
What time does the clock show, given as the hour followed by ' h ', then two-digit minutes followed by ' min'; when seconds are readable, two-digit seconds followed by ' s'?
0 h 35 min 57 s
